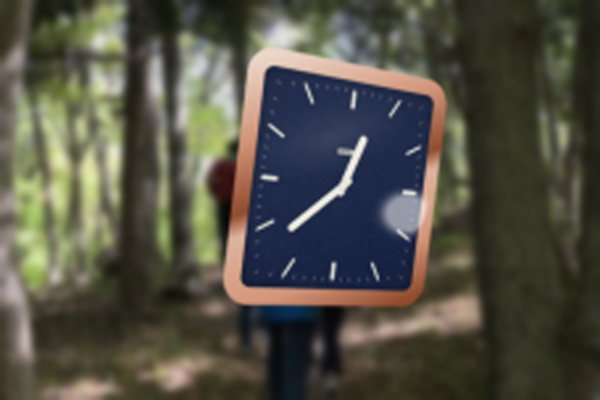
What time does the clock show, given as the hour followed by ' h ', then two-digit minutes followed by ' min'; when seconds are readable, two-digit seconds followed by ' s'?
12 h 38 min
